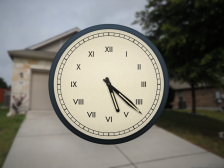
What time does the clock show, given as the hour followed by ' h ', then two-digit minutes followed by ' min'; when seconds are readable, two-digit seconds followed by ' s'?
5 h 22 min
